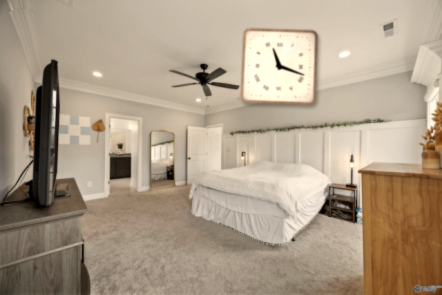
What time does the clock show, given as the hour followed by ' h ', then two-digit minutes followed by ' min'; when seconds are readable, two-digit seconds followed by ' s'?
11 h 18 min
